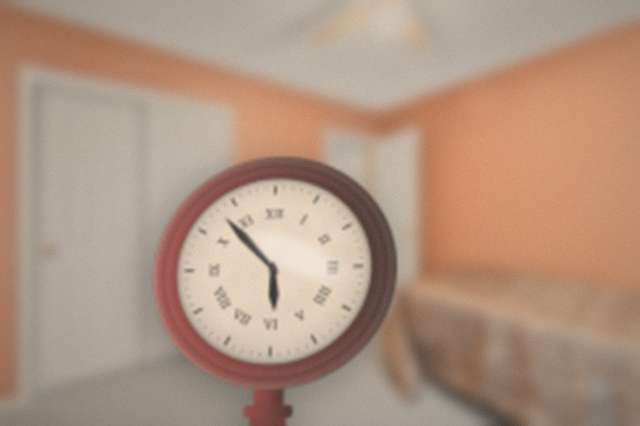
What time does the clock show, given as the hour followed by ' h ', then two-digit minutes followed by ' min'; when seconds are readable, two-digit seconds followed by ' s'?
5 h 53 min
